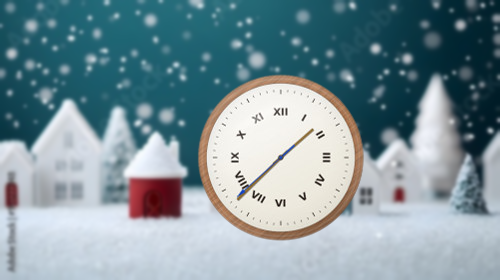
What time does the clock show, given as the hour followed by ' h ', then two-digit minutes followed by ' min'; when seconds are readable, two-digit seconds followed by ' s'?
1 h 37 min 38 s
